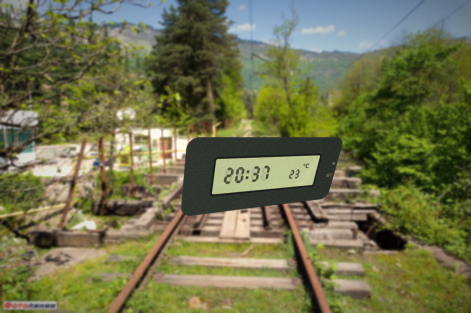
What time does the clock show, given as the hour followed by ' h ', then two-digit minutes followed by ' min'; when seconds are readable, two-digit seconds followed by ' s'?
20 h 37 min
